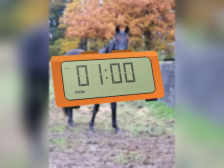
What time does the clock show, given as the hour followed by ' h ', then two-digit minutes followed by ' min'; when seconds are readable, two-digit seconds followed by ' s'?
1 h 00 min
